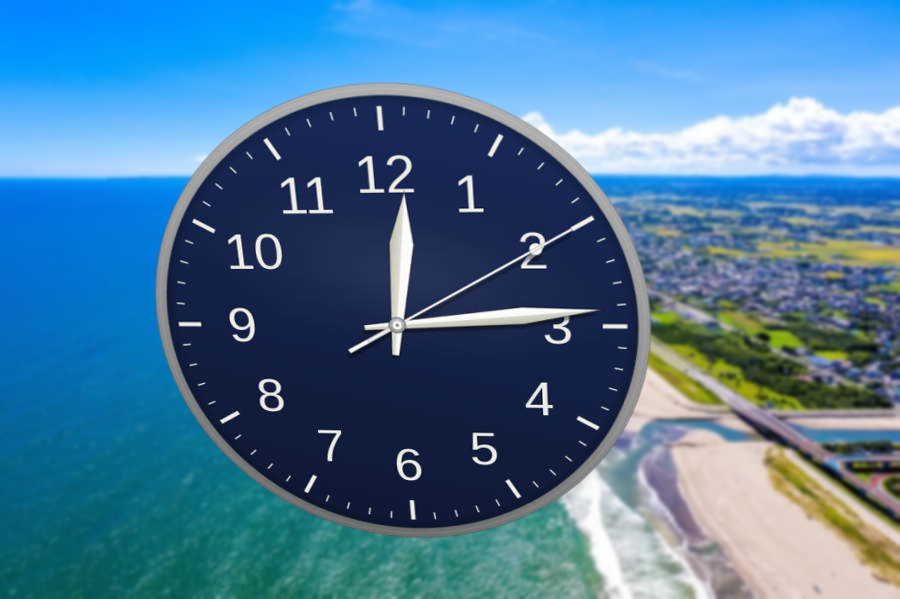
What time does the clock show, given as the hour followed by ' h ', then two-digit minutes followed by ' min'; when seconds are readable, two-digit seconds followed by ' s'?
12 h 14 min 10 s
